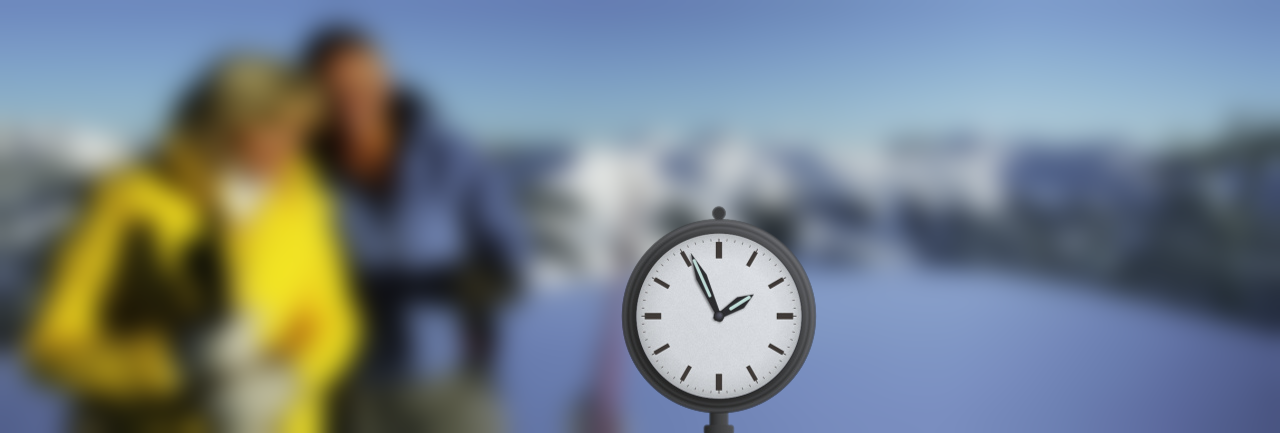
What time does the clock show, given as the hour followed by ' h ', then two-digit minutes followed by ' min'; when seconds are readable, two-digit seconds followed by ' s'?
1 h 56 min
